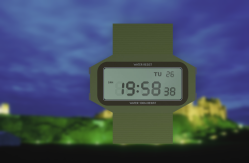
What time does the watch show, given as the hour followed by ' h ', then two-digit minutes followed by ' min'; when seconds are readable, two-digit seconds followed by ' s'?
19 h 58 min 38 s
